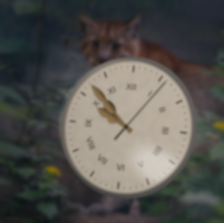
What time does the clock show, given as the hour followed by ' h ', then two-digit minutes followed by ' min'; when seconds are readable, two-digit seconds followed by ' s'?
9 h 52 min 06 s
